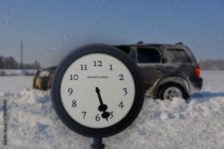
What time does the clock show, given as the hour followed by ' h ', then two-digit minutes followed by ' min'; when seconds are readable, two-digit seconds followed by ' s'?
5 h 27 min
